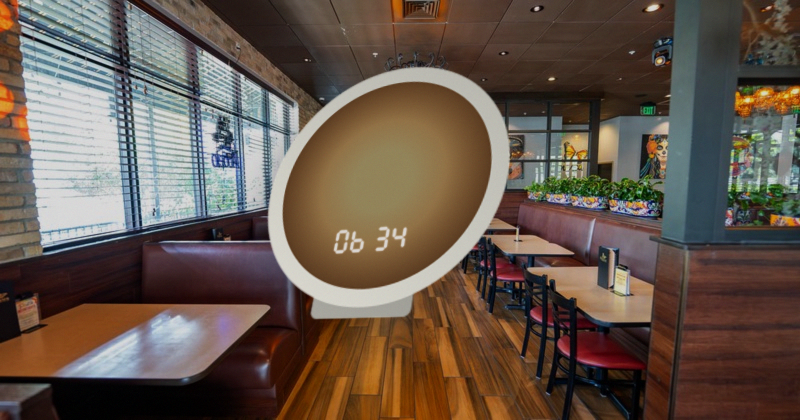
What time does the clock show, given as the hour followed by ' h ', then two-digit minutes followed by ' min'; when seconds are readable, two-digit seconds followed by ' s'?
6 h 34 min
